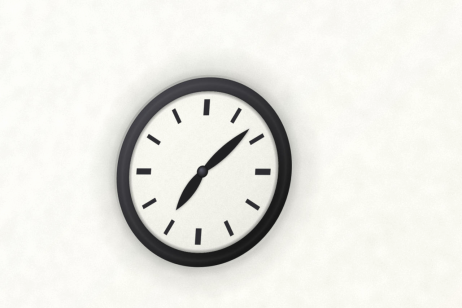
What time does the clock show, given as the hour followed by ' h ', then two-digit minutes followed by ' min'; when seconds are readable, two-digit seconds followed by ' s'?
7 h 08 min
